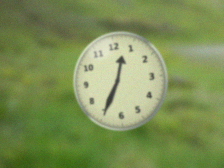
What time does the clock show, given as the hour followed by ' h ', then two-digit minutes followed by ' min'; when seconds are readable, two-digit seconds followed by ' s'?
12 h 35 min
